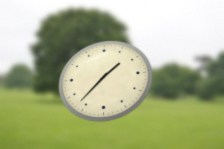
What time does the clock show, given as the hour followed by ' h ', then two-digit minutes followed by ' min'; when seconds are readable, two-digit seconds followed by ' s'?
1 h 37 min
